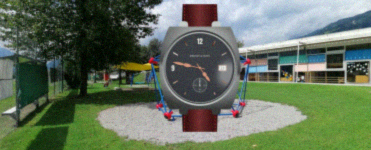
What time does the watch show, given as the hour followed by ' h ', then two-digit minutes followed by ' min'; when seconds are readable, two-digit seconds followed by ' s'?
4 h 47 min
